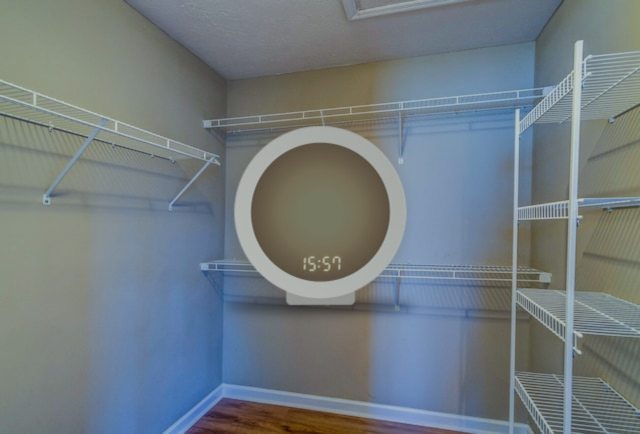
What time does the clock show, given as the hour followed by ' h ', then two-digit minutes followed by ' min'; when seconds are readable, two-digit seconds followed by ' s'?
15 h 57 min
